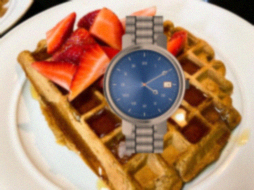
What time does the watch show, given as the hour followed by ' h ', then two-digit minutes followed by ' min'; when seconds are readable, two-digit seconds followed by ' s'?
4 h 10 min
